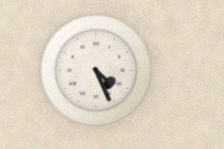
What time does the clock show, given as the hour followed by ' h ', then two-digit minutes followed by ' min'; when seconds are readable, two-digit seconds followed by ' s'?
4 h 26 min
